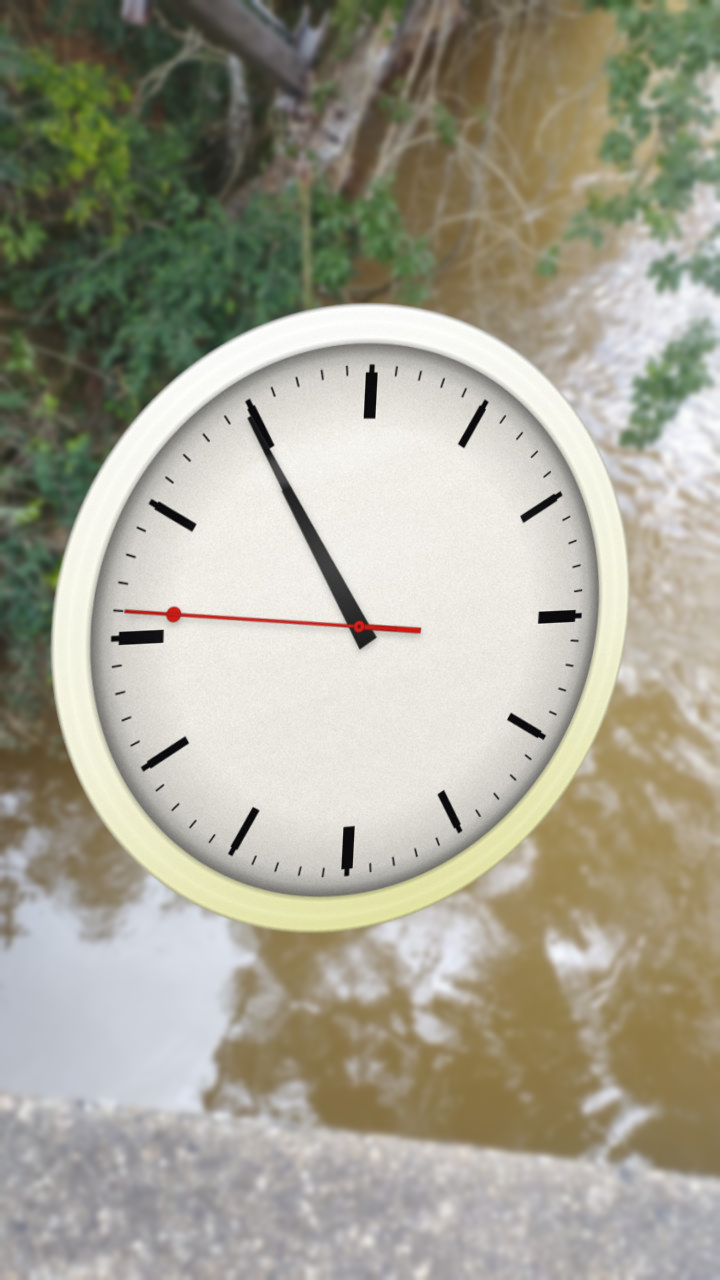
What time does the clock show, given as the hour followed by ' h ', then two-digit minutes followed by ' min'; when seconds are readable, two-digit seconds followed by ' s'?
10 h 54 min 46 s
